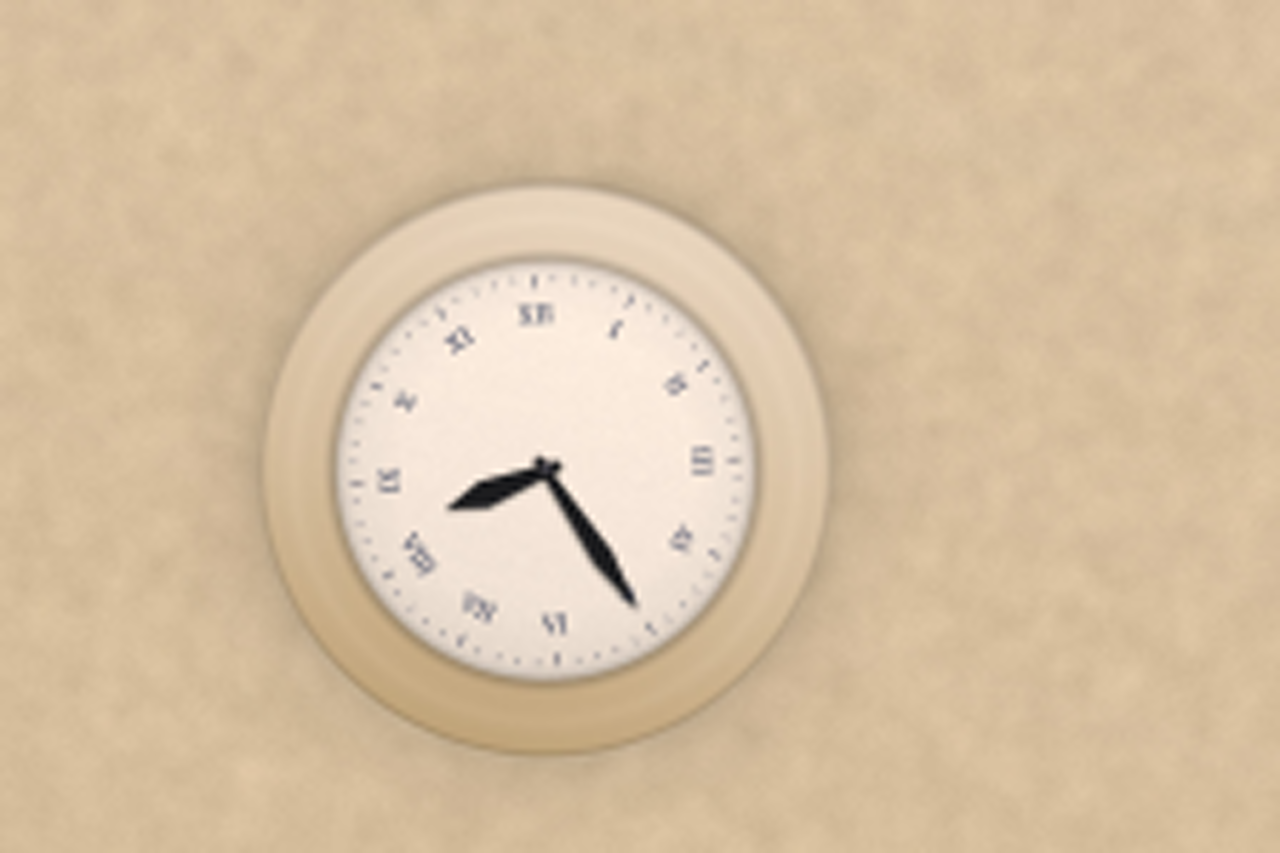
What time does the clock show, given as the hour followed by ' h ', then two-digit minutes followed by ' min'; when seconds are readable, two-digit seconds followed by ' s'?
8 h 25 min
